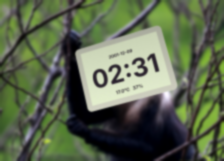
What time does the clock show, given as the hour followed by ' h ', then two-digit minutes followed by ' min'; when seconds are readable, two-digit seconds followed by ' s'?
2 h 31 min
